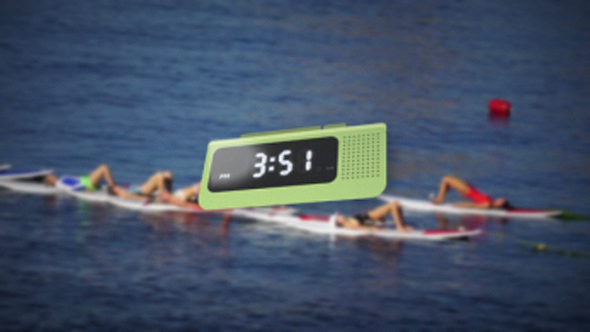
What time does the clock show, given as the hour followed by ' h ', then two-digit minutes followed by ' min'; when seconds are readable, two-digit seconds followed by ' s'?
3 h 51 min
